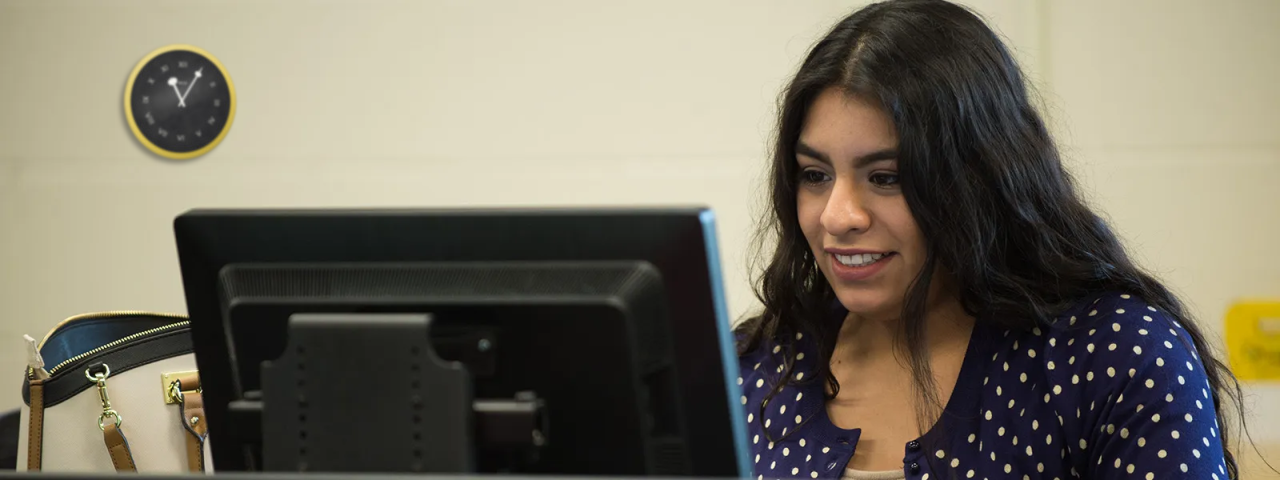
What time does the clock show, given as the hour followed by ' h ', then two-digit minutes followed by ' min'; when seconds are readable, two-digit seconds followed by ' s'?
11 h 05 min
